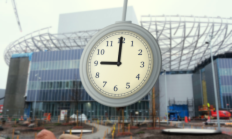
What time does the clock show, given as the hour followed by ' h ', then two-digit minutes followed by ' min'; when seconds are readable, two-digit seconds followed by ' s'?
9 h 00 min
